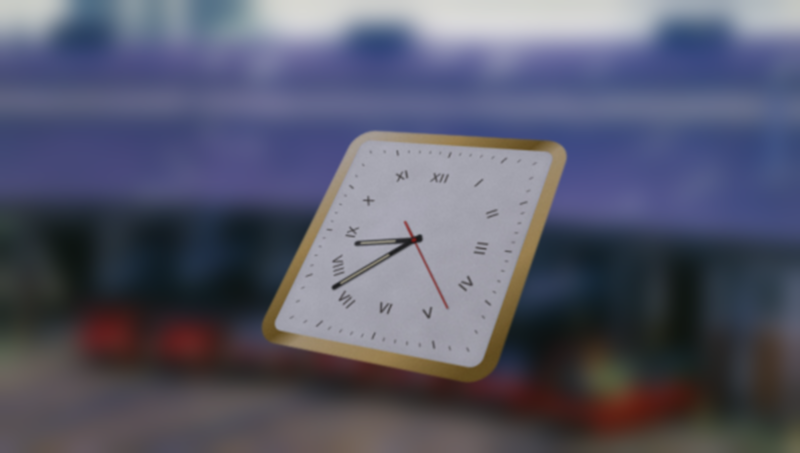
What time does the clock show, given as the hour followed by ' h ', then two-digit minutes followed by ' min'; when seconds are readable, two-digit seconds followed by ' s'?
8 h 37 min 23 s
